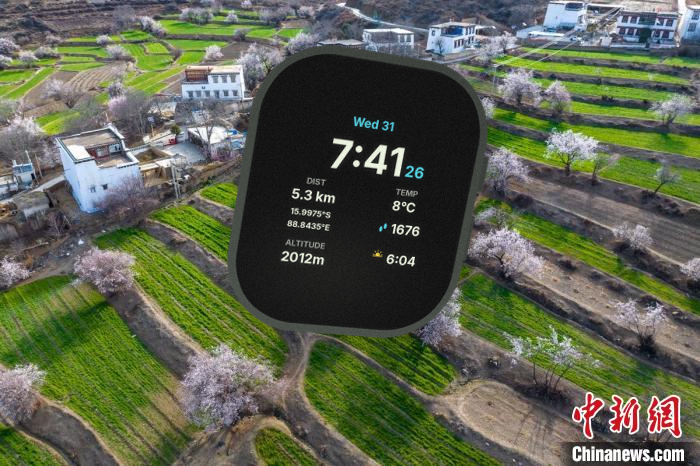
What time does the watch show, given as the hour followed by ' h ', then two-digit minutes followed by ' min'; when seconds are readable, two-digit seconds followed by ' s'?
7 h 41 min 26 s
